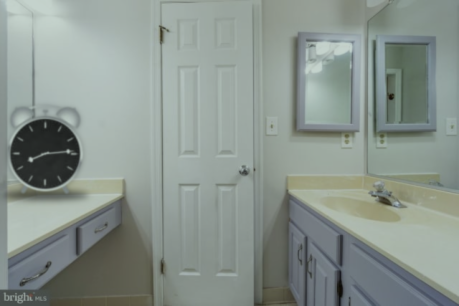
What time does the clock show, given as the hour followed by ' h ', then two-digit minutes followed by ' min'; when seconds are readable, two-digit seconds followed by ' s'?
8 h 14 min
